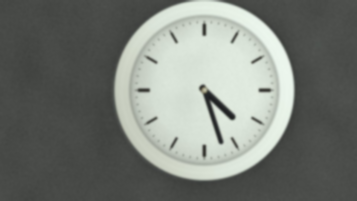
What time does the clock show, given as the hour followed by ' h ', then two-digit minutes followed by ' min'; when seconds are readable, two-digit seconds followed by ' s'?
4 h 27 min
